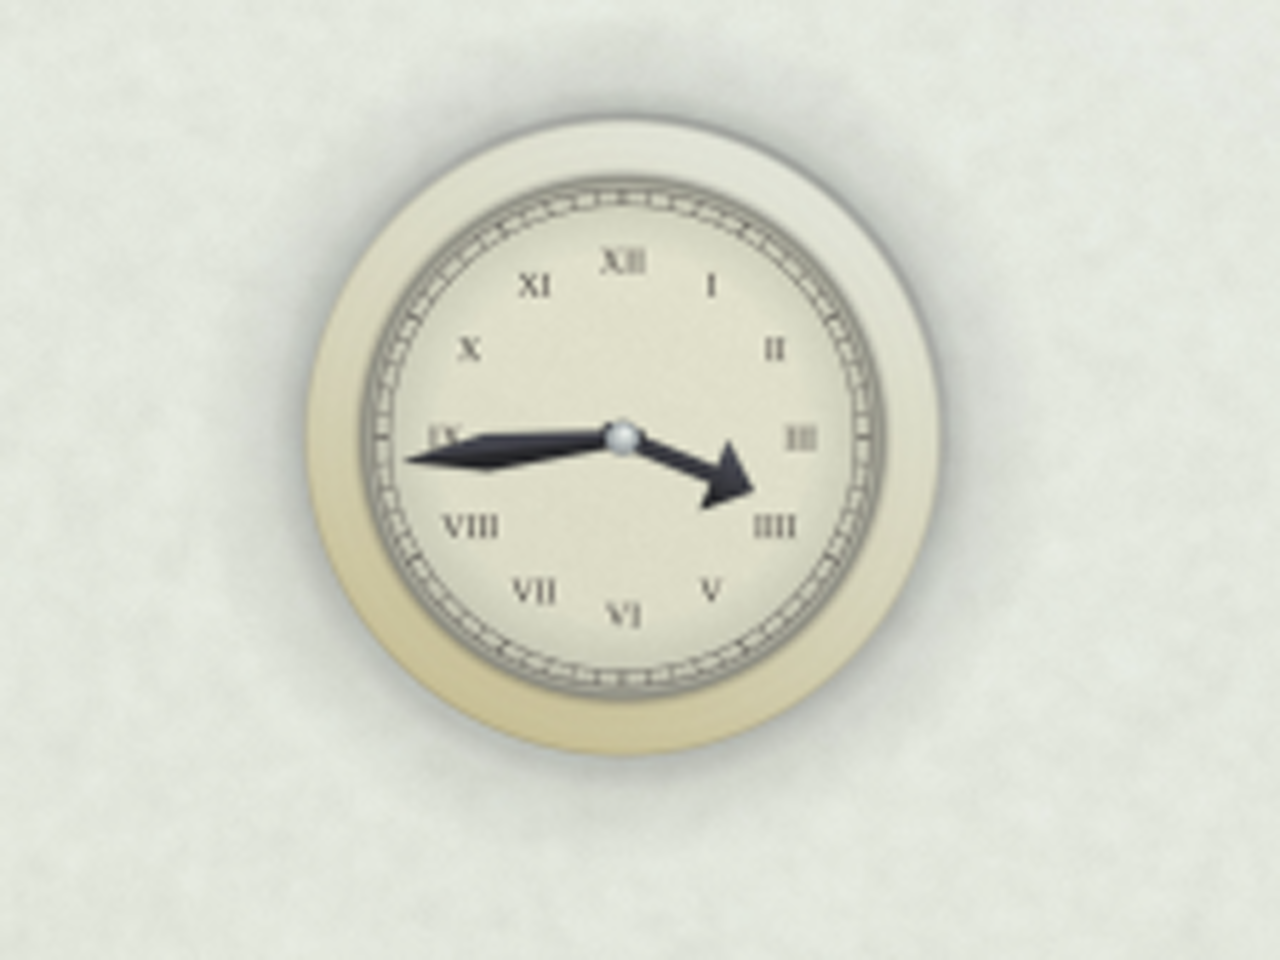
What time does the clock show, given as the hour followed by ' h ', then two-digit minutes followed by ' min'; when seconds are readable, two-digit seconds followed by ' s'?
3 h 44 min
